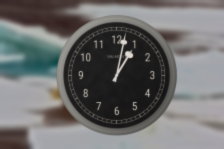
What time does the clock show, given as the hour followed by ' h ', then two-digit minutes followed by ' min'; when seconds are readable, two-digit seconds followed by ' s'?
1 h 02 min
